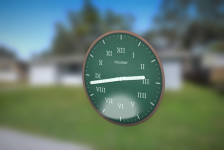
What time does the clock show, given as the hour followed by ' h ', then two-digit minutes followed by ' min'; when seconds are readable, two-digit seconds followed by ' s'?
2 h 43 min
